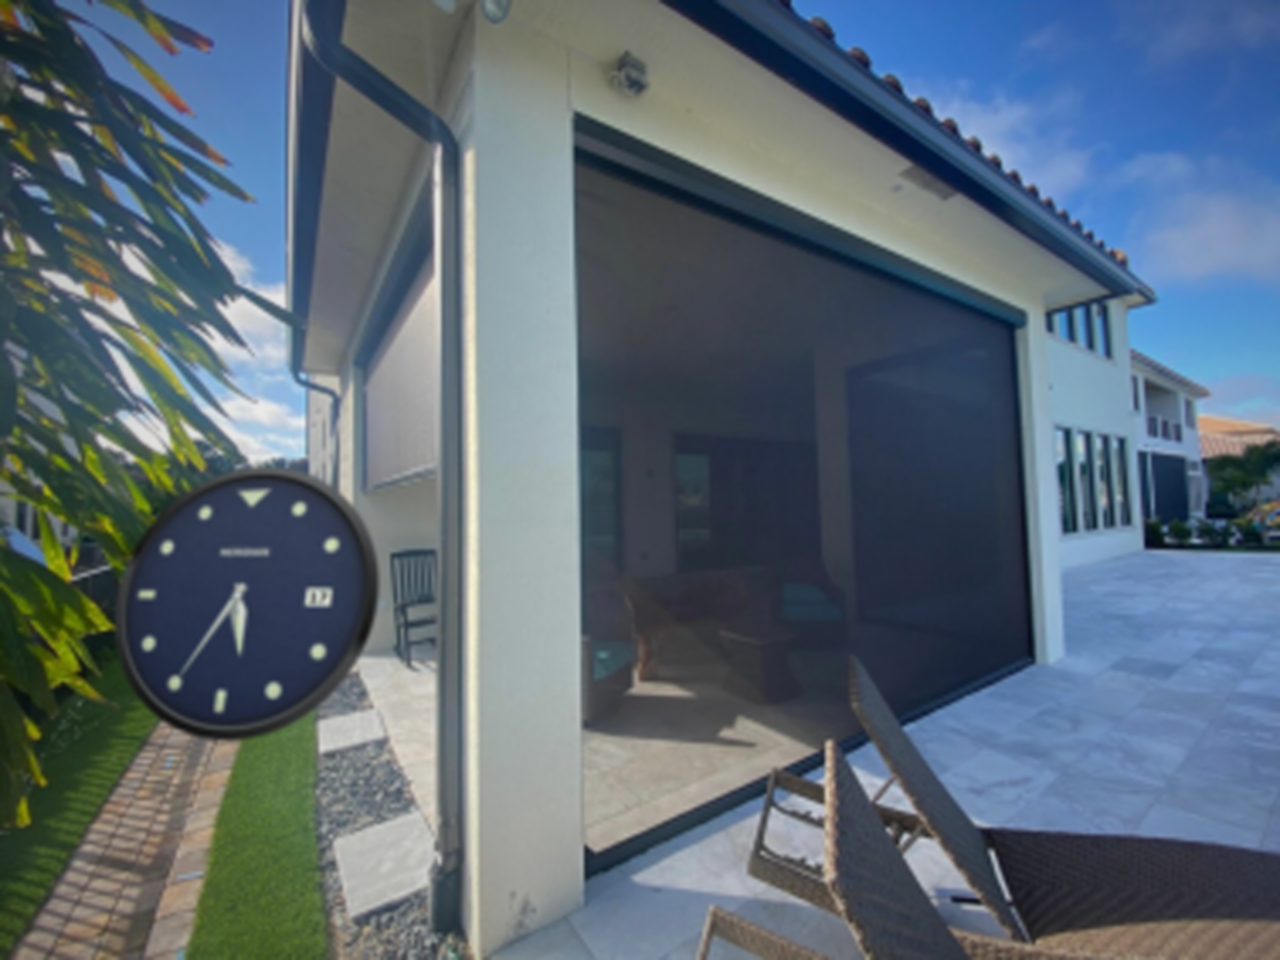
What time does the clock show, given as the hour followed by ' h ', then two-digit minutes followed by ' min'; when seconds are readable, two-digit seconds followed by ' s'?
5 h 35 min
